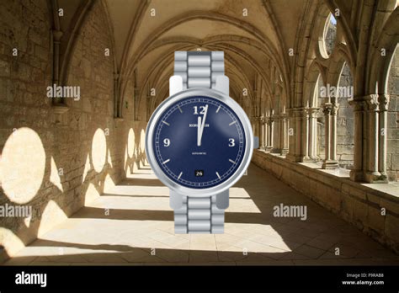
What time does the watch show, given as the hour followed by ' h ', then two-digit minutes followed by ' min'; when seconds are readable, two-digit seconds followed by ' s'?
12 h 02 min
